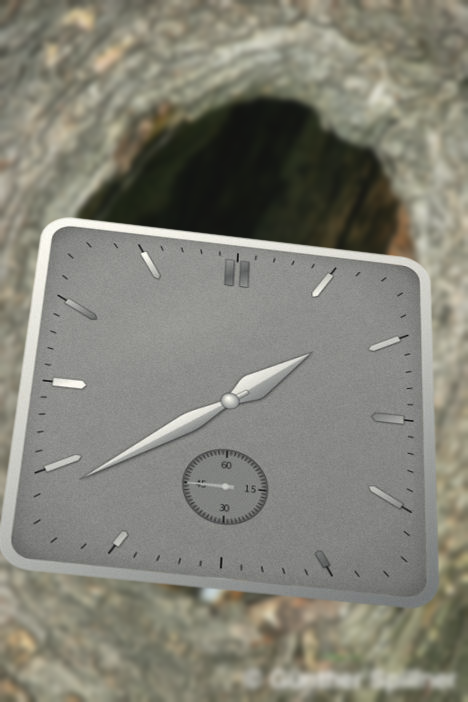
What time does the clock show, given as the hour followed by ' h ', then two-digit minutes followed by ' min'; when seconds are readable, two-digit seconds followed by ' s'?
1 h 38 min 45 s
